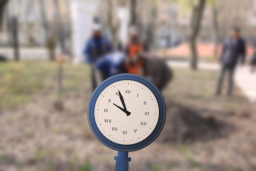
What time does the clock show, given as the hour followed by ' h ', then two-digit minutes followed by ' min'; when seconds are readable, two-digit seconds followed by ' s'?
9 h 56 min
